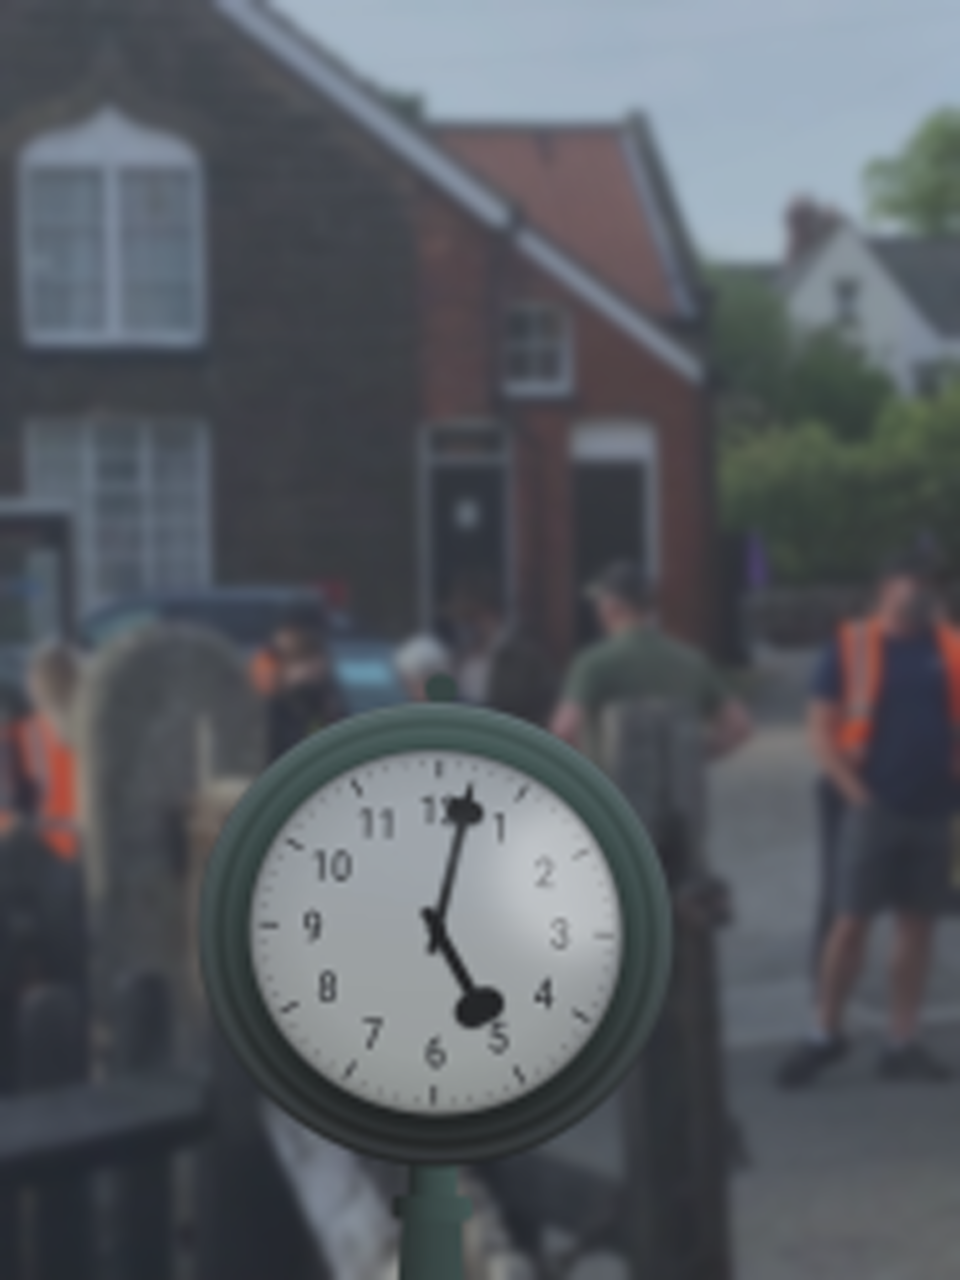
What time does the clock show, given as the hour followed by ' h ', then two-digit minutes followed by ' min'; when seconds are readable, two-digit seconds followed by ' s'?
5 h 02 min
